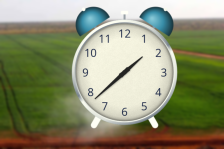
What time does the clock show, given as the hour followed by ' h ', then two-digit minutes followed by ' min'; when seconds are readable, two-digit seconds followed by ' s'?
1 h 38 min
